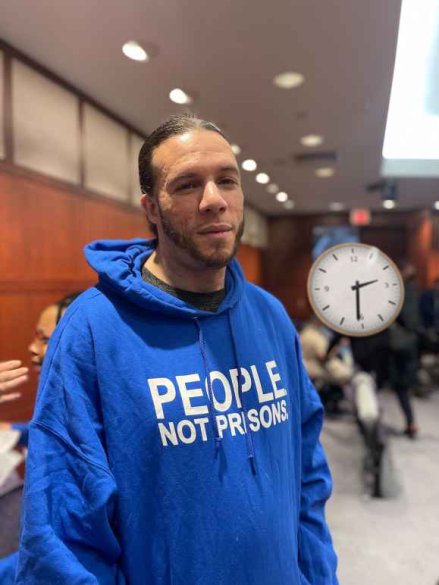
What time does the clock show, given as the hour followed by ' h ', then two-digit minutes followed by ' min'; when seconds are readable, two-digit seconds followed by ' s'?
2 h 31 min
